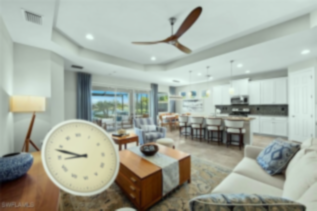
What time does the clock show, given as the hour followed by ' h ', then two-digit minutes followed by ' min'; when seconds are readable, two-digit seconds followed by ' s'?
8 h 48 min
